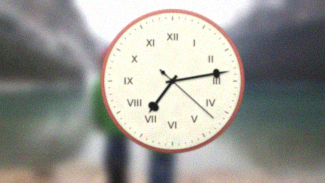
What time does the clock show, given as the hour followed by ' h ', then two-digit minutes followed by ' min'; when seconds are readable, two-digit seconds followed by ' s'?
7 h 13 min 22 s
